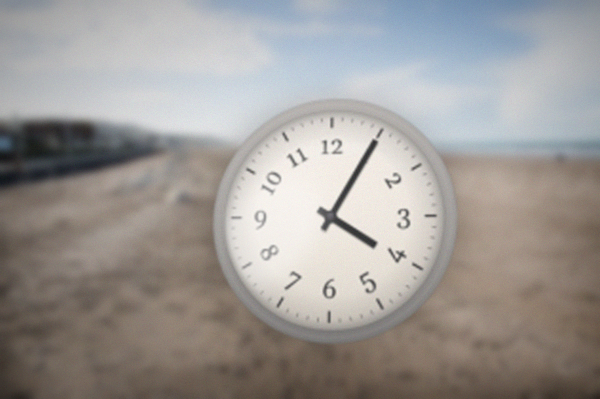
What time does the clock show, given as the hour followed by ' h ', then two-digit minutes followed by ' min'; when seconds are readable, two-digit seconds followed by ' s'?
4 h 05 min
